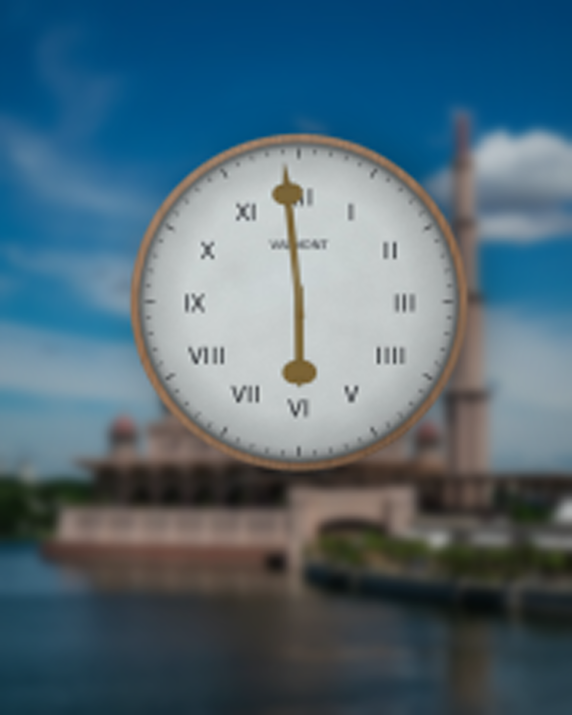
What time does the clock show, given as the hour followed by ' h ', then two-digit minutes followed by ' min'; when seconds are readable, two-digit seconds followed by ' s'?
5 h 59 min
